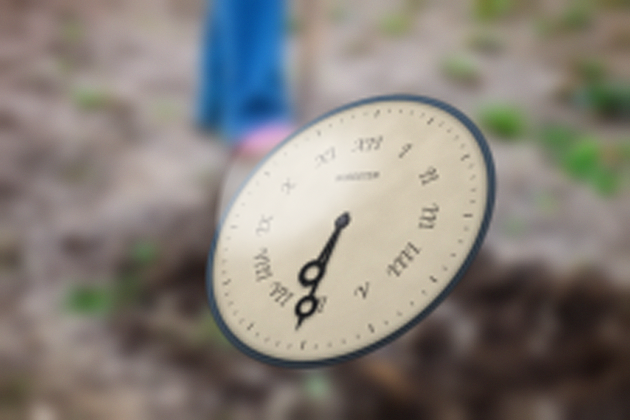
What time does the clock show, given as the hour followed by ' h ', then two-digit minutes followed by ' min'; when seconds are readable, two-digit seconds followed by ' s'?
6 h 31 min
